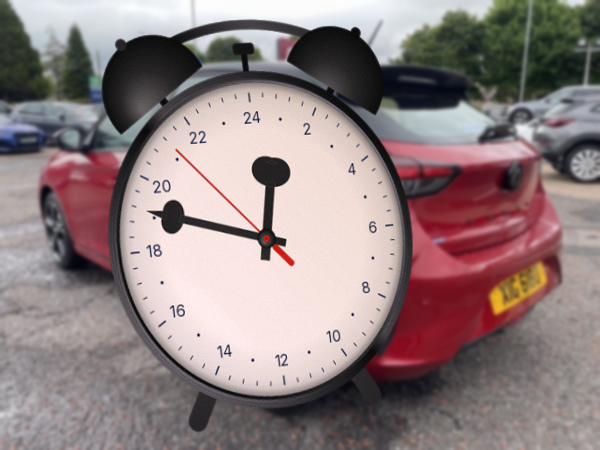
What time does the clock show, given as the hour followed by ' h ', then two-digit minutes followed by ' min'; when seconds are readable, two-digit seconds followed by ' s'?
0 h 47 min 53 s
